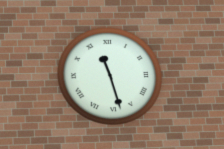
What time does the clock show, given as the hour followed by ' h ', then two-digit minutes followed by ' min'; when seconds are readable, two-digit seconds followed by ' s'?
11 h 28 min
